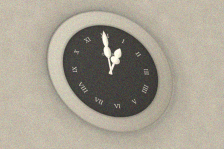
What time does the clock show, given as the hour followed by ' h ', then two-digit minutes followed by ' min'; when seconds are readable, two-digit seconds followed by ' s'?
1 h 00 min
